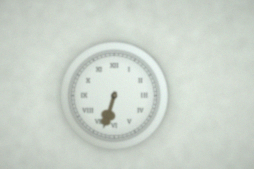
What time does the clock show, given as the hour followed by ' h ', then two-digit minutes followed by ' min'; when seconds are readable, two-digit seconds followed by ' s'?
6 h 33 min
